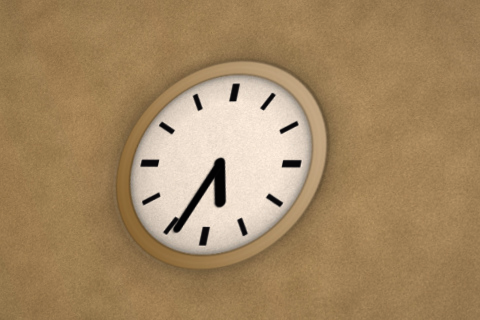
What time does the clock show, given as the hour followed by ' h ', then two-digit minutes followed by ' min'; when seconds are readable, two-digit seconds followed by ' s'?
5 h 34 min
